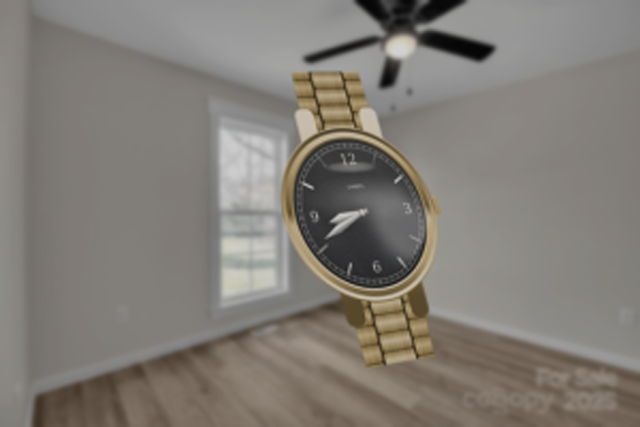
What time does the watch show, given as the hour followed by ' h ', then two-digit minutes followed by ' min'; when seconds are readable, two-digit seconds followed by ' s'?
8 h 41 min
